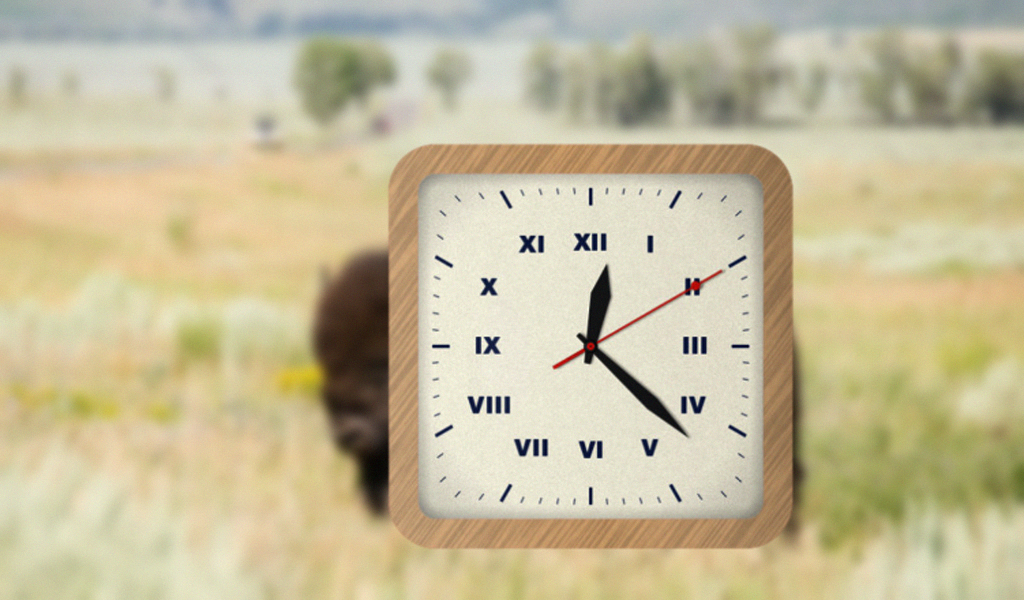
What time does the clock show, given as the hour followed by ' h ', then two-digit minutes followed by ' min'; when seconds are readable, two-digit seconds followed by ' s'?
12 h 22 min 10 s
